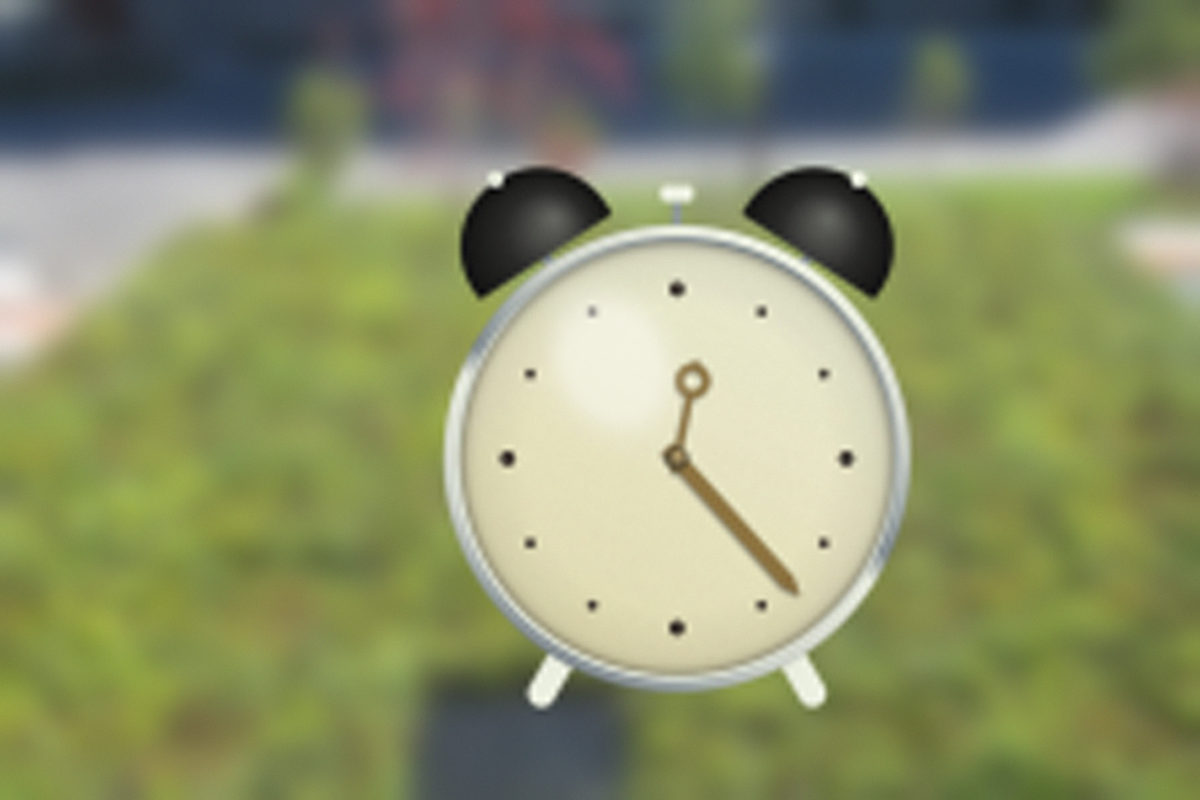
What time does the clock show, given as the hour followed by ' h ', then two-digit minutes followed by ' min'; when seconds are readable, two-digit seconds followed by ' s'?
12 h 23 min
